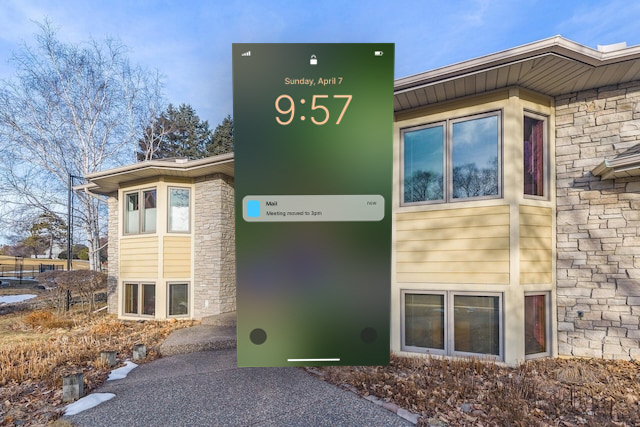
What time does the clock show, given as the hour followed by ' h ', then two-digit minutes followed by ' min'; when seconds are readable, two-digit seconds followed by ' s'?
9 h 57 min
